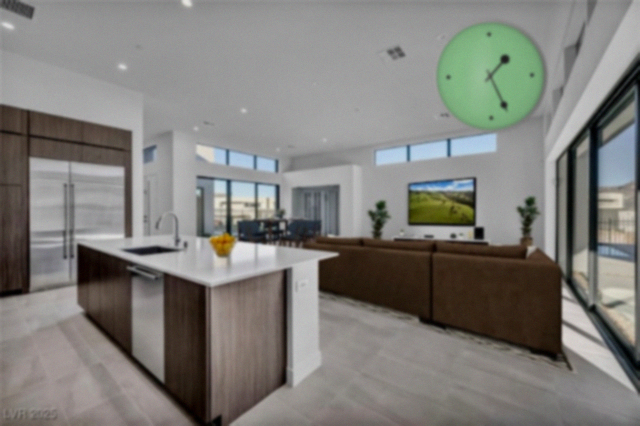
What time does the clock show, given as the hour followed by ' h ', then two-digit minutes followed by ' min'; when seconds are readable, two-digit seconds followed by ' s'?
1 h 26 min
